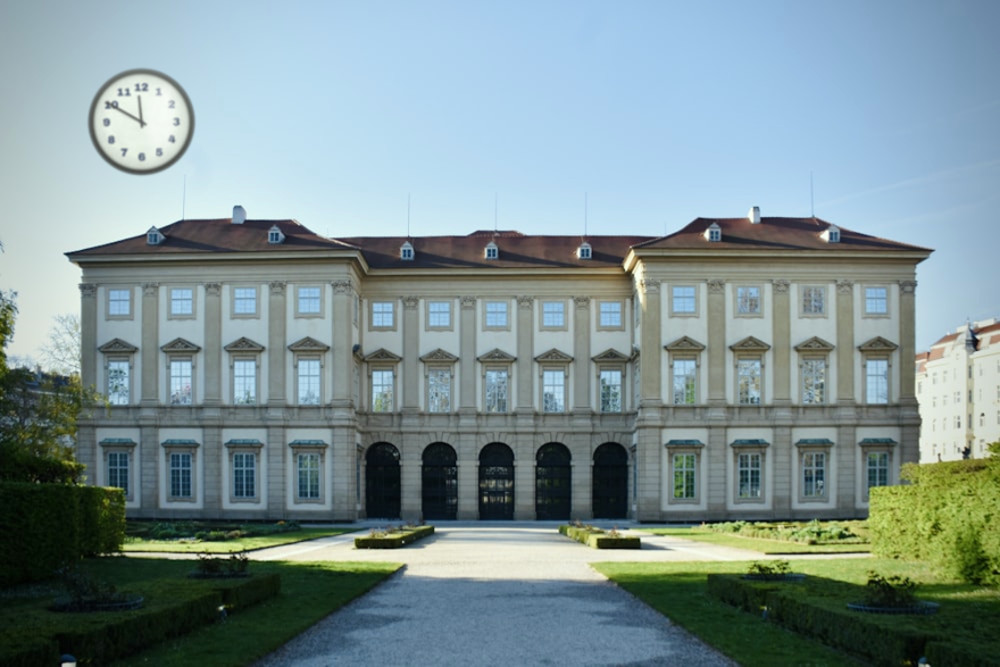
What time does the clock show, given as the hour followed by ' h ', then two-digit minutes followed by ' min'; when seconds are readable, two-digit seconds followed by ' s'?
11 h 50 min
